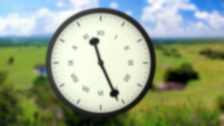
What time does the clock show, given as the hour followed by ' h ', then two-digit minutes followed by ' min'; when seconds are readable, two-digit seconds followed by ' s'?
11 h 26 min
